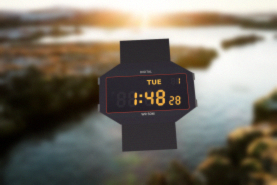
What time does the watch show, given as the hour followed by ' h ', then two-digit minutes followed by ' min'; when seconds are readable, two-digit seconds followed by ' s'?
1 h 48 min 28 s
